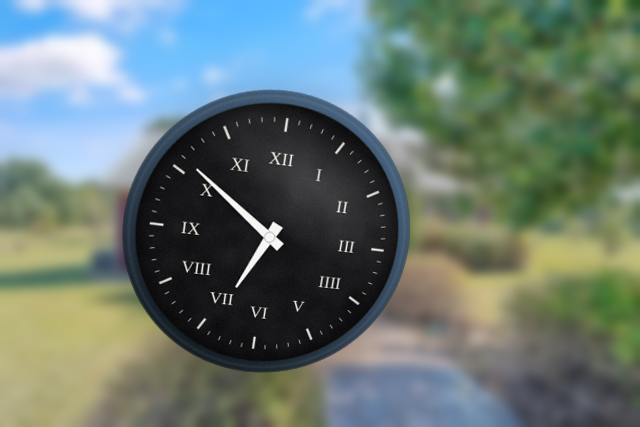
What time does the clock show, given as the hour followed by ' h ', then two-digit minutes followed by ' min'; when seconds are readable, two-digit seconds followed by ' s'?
6 h 51 min
